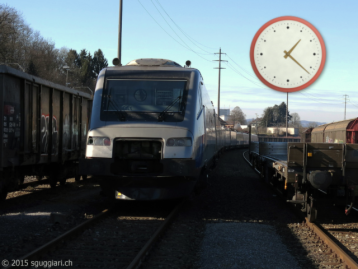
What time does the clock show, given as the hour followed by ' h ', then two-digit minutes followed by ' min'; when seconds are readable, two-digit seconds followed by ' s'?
1 h 22 min
